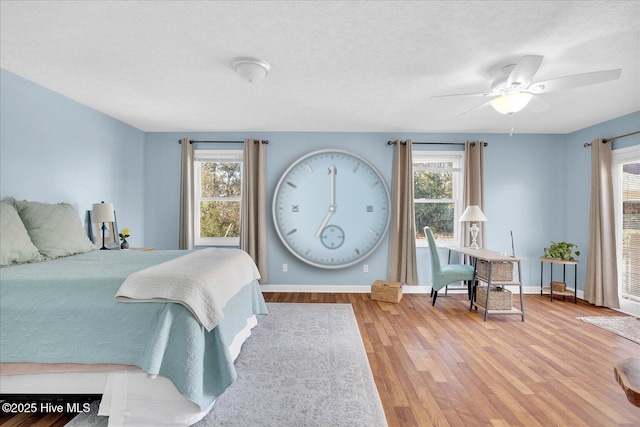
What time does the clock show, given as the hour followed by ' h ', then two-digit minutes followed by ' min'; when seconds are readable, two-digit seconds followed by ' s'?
7 h 00 min
